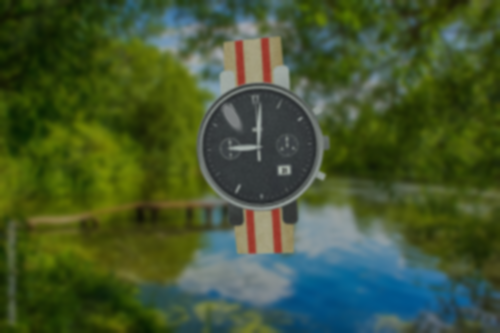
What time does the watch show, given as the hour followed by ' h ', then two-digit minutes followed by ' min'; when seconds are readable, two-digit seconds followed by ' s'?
9 h 01 min
